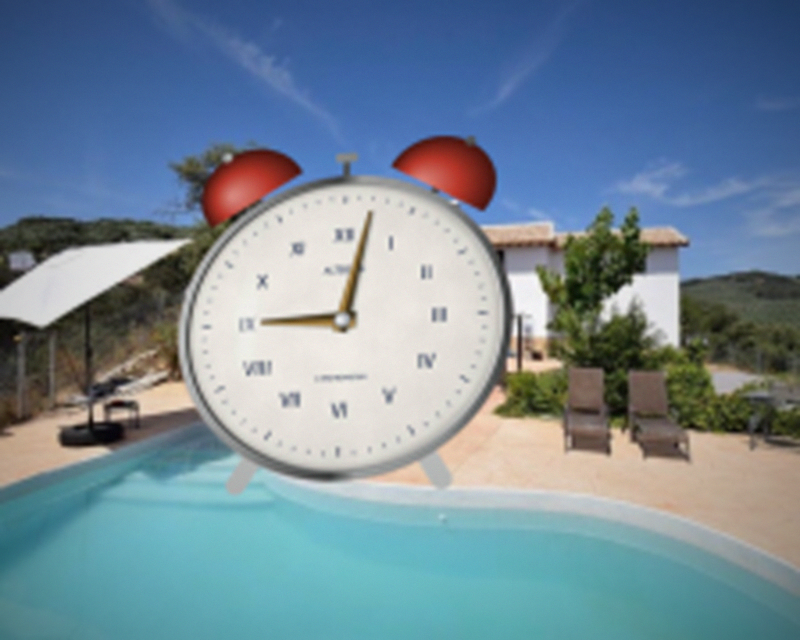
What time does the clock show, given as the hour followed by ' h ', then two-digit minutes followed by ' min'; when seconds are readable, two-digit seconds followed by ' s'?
9 h 02 min
